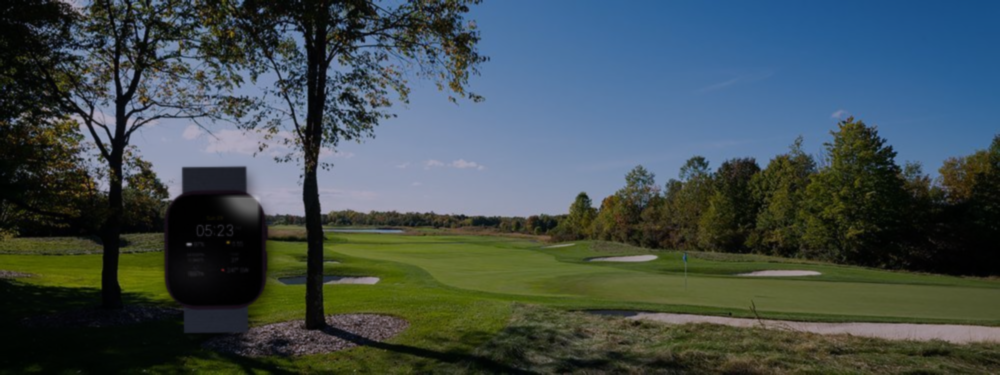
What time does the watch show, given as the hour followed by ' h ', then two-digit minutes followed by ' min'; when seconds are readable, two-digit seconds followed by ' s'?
5 h 23 min
